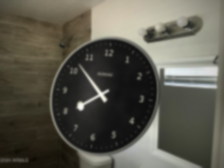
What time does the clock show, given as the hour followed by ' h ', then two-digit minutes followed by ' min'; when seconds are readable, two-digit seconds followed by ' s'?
7 h 52 min
